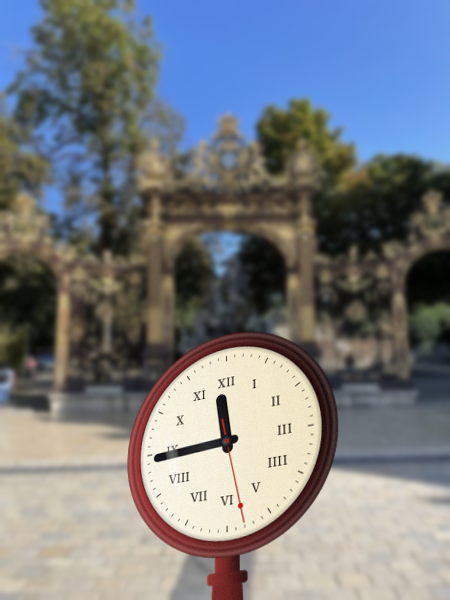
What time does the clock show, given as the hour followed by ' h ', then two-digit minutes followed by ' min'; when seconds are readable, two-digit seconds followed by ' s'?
11 h 44 min 28 s
